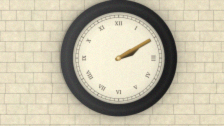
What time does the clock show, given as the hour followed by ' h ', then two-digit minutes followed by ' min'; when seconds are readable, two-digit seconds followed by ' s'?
2 h 10 min
